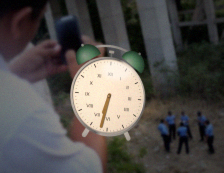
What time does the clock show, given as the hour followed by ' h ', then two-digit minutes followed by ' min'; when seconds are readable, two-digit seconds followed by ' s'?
6 h 32 min
